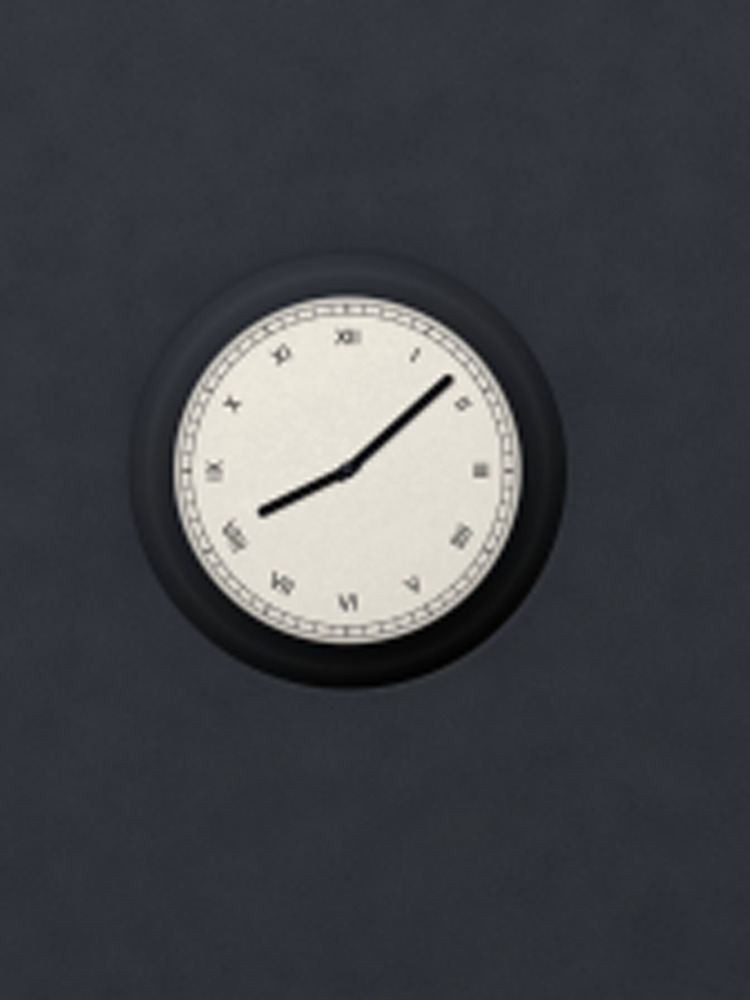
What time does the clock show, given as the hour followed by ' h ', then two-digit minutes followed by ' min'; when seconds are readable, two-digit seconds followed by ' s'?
8 h 08 min
